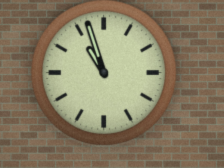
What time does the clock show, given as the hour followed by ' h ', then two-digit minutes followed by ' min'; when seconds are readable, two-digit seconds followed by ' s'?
10 h 57 min
